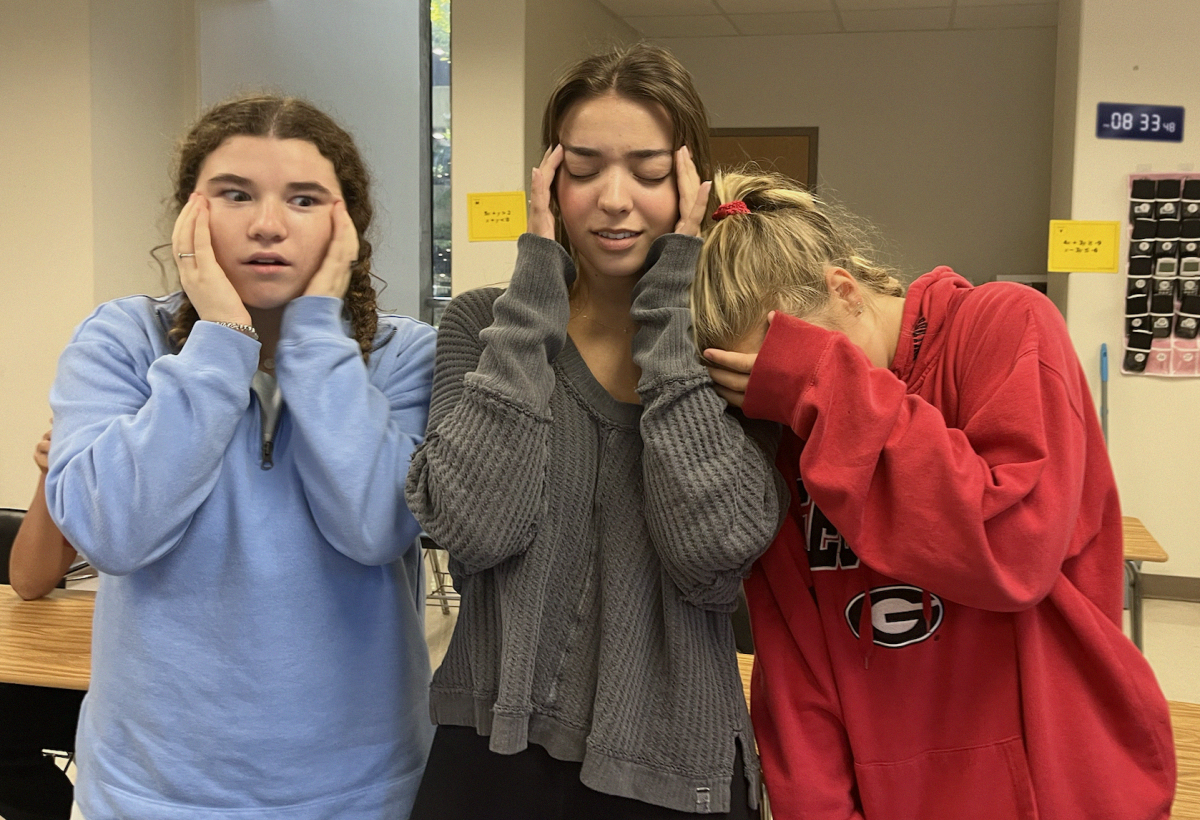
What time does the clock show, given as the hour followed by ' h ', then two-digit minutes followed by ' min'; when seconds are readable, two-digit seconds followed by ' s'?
8 h 33 min
